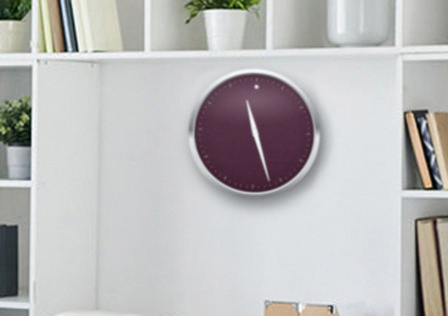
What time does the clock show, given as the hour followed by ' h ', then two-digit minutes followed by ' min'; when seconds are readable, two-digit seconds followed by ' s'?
11 h 27 min
